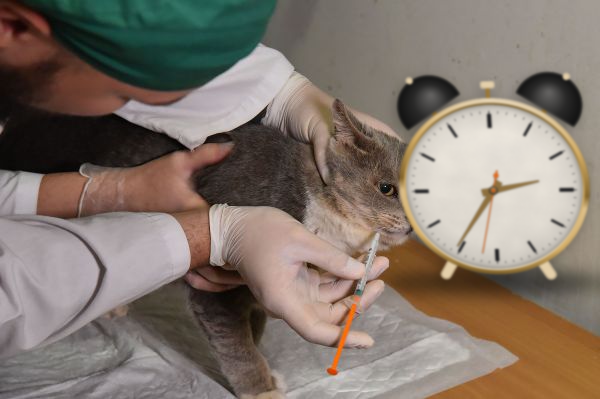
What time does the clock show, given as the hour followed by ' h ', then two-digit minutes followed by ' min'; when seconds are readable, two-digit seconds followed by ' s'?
2 h 35 min 32 s
